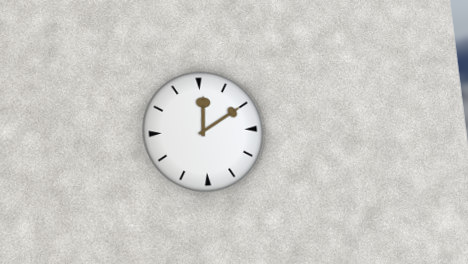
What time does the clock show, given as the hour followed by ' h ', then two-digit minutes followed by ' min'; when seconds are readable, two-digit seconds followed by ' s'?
12 h 10 min
